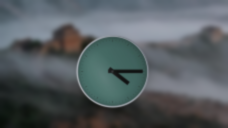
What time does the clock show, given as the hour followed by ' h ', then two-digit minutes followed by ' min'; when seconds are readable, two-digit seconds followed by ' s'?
4 h 15 min
